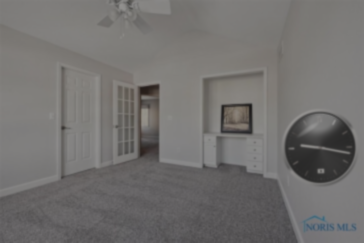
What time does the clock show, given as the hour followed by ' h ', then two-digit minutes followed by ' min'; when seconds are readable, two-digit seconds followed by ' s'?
9 h 17 min
